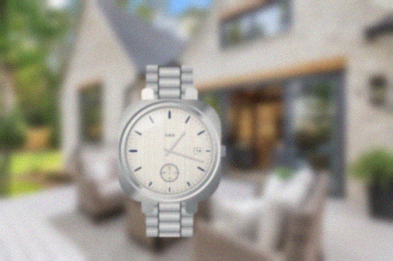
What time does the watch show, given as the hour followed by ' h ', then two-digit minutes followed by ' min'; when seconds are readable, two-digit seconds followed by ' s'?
1 h 18 min
